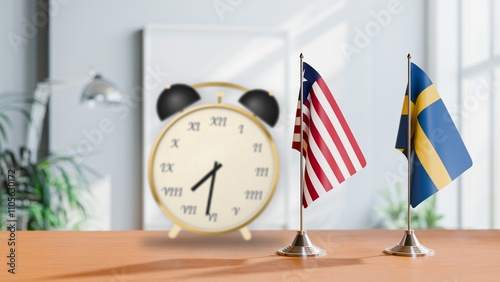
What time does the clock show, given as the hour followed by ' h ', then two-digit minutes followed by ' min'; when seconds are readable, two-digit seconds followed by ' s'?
7 h 31 min
